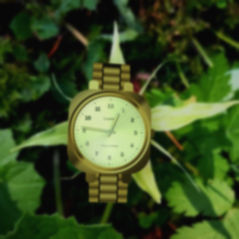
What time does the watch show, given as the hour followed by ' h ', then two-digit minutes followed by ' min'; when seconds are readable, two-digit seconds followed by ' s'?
12 h 46 min
